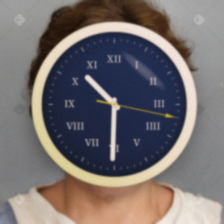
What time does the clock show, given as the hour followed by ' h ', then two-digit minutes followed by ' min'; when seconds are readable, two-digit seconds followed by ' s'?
10 h 30 min 17 s
